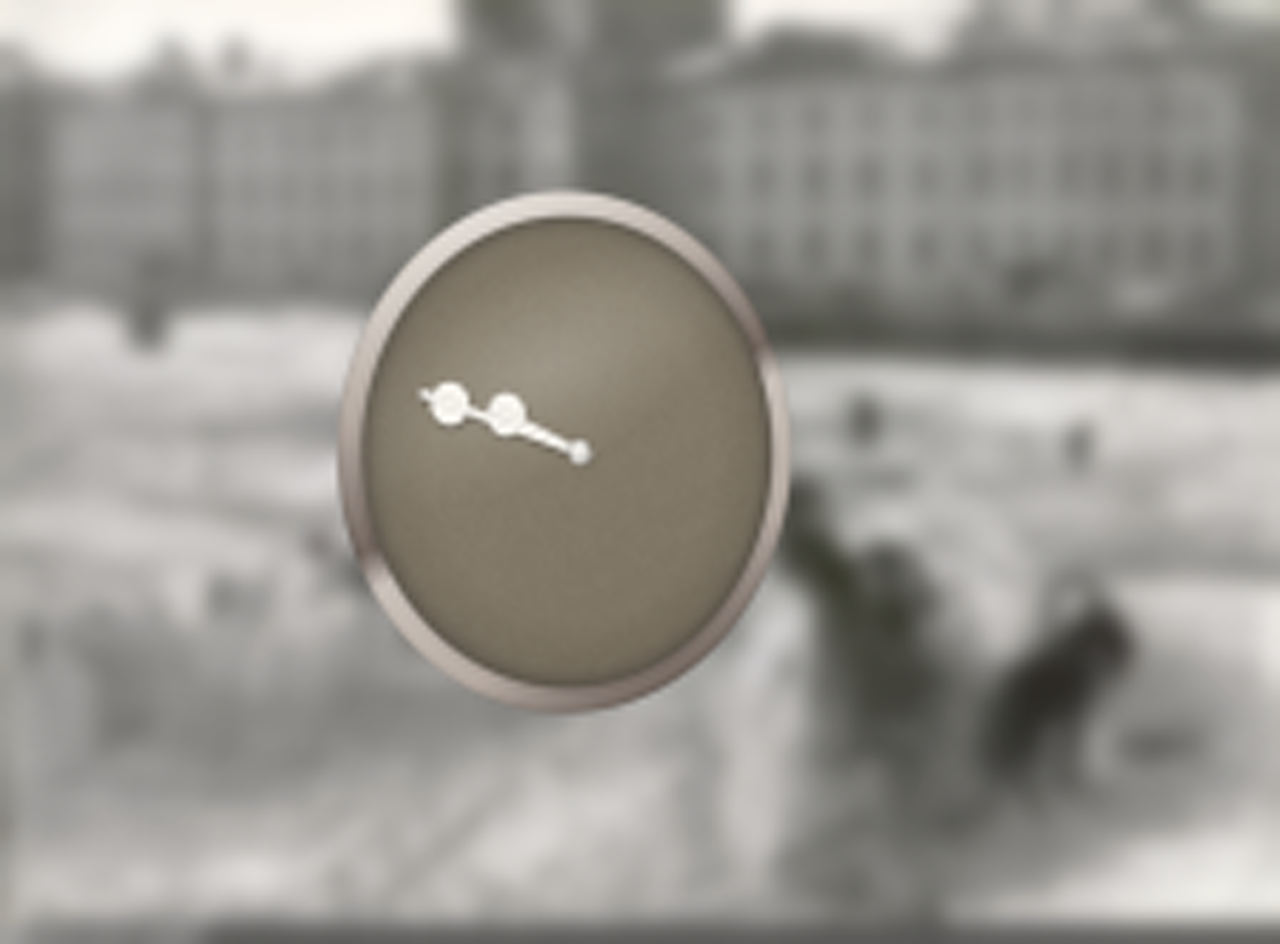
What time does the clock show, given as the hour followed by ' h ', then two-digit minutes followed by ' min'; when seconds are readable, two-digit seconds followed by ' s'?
9 h 48 min
